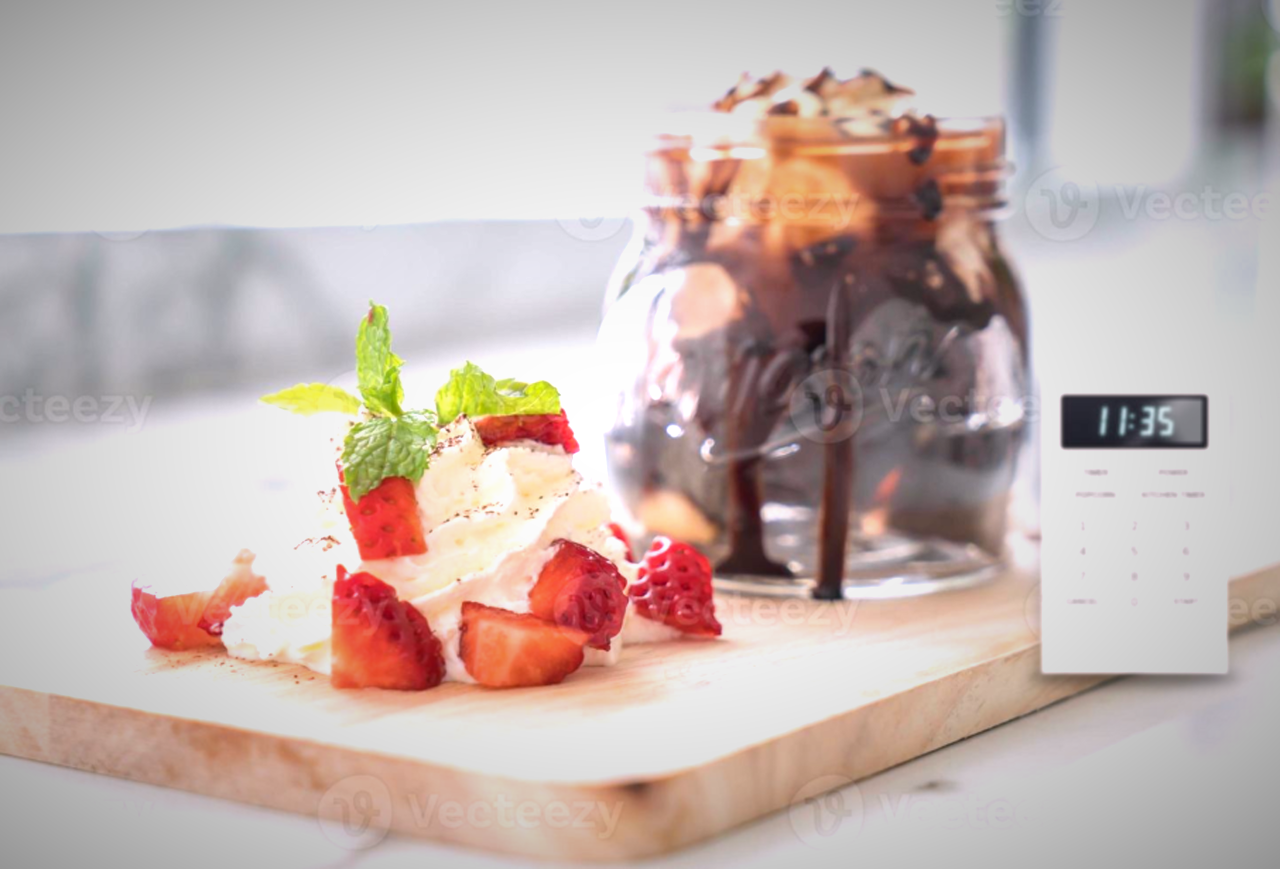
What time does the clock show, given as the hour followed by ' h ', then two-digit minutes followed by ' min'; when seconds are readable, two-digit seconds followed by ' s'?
11 h 35 min
